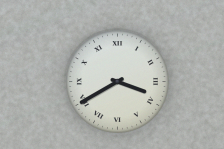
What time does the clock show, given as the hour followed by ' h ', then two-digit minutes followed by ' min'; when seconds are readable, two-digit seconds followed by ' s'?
3 h 40 min
